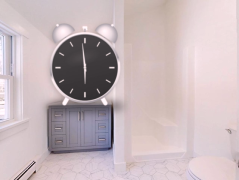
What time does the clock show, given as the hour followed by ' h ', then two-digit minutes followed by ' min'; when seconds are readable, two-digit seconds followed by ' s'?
5 h 59 min
